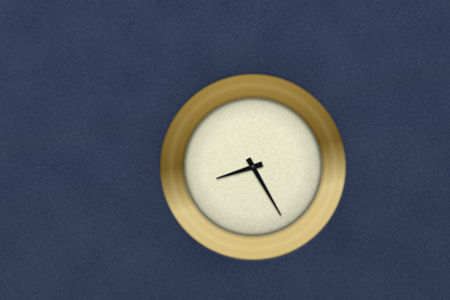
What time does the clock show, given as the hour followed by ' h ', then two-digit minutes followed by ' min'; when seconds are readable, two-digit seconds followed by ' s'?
8 h 25 min
